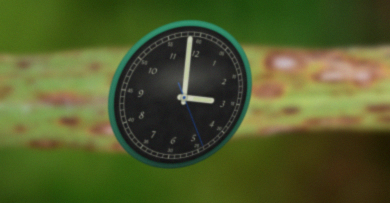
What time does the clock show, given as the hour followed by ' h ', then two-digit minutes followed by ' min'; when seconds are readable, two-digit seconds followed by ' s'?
2 h 58 min 24 s
